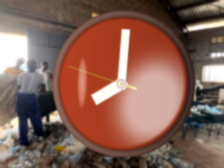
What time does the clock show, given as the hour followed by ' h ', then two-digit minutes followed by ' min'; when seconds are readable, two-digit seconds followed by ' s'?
8 h 00 min 48 s
